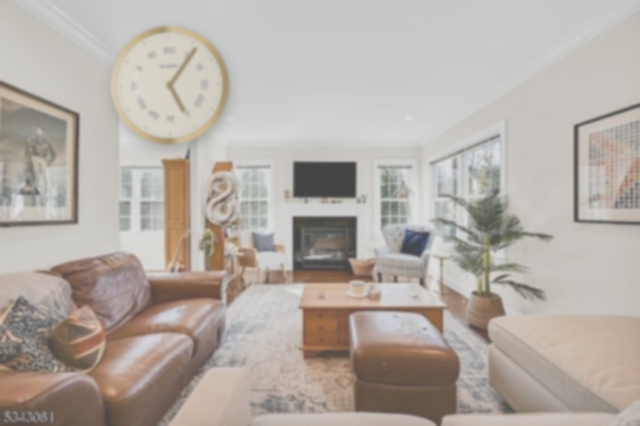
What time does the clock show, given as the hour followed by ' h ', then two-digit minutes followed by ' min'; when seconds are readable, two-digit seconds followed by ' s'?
5 h 06 min
